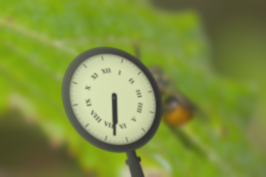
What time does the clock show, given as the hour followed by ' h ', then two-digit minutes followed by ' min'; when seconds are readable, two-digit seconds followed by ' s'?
6 h 33 min
